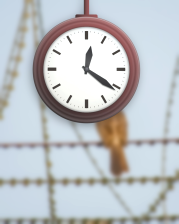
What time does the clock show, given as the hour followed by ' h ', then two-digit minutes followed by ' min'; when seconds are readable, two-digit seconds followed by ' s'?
12 h 21 min
